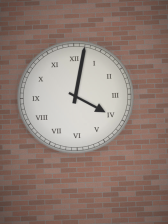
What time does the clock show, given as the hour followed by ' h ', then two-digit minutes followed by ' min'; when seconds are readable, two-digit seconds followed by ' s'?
4 h 02 min
